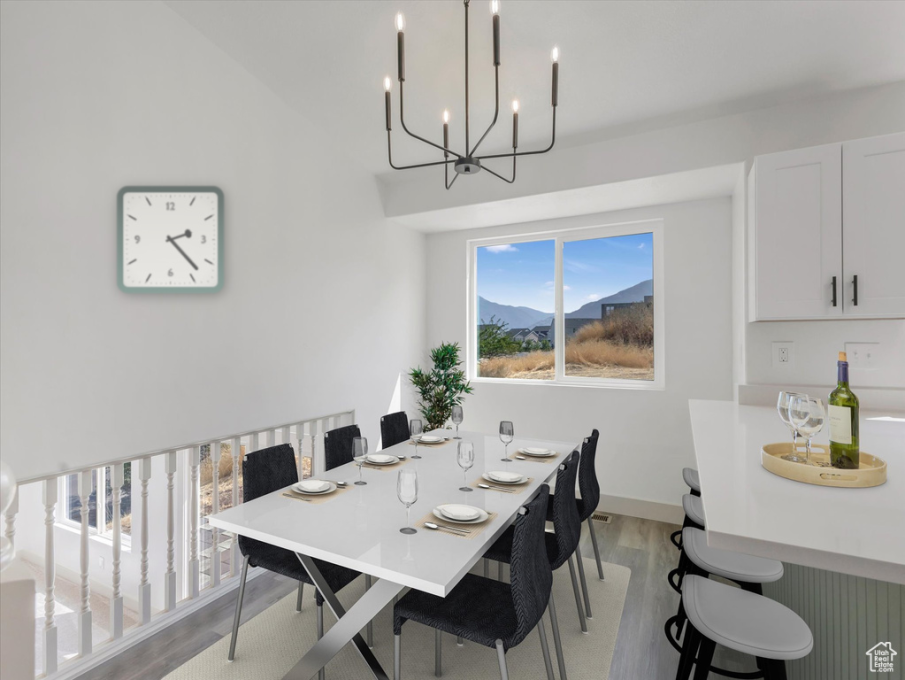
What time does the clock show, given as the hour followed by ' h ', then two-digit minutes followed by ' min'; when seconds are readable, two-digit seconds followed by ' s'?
2 h 23 min
